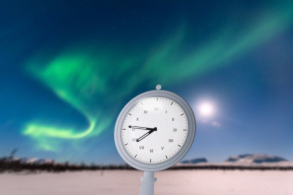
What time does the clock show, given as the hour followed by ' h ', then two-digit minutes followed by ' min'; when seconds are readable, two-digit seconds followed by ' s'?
7 h 46 min
